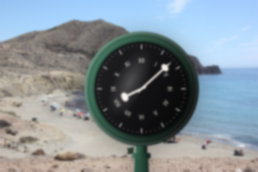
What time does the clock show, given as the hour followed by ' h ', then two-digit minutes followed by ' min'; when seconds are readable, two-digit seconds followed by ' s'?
8 h 08 min
